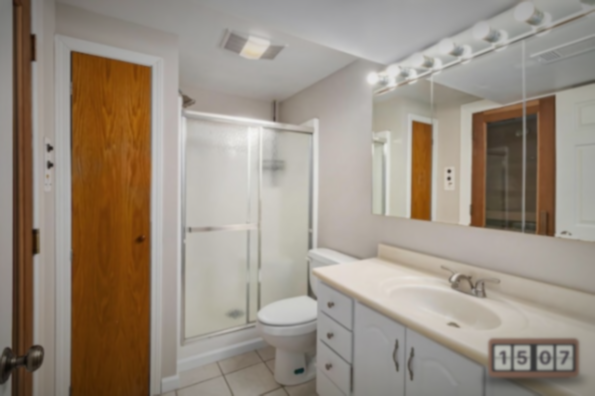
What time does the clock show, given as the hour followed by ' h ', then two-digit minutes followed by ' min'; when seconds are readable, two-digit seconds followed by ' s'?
15 h 07 min
